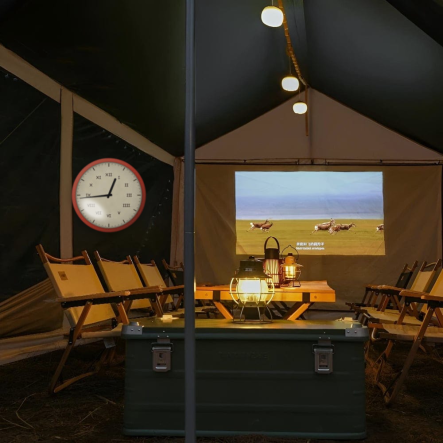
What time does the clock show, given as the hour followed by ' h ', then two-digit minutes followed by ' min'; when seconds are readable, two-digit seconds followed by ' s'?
12 h 44 min
